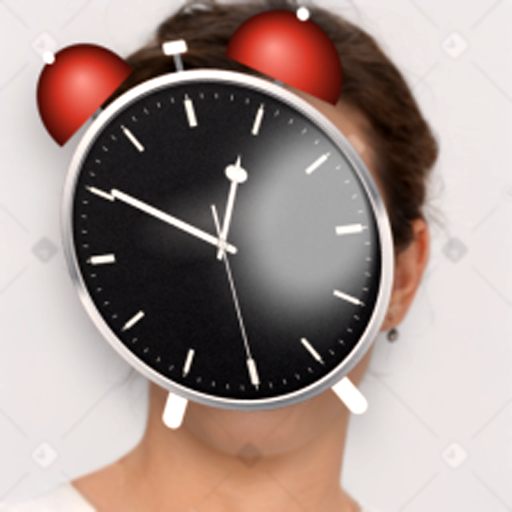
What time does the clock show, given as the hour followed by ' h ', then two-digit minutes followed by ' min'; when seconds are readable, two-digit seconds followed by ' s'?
12 h 50 min 30 s
